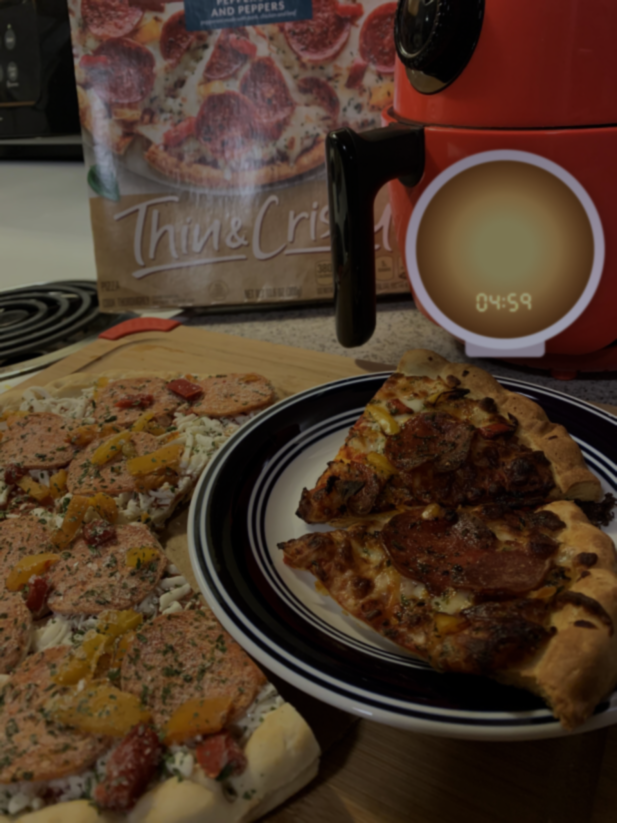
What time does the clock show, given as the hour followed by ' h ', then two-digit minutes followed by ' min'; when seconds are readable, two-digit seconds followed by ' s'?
4 h 59 min
